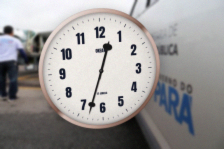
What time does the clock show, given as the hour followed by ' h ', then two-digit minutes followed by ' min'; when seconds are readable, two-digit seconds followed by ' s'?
12 h 33 min
